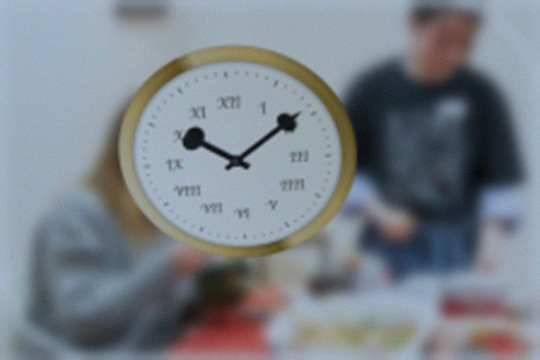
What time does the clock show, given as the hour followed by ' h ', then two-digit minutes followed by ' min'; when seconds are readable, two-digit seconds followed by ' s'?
10 h 09 min
